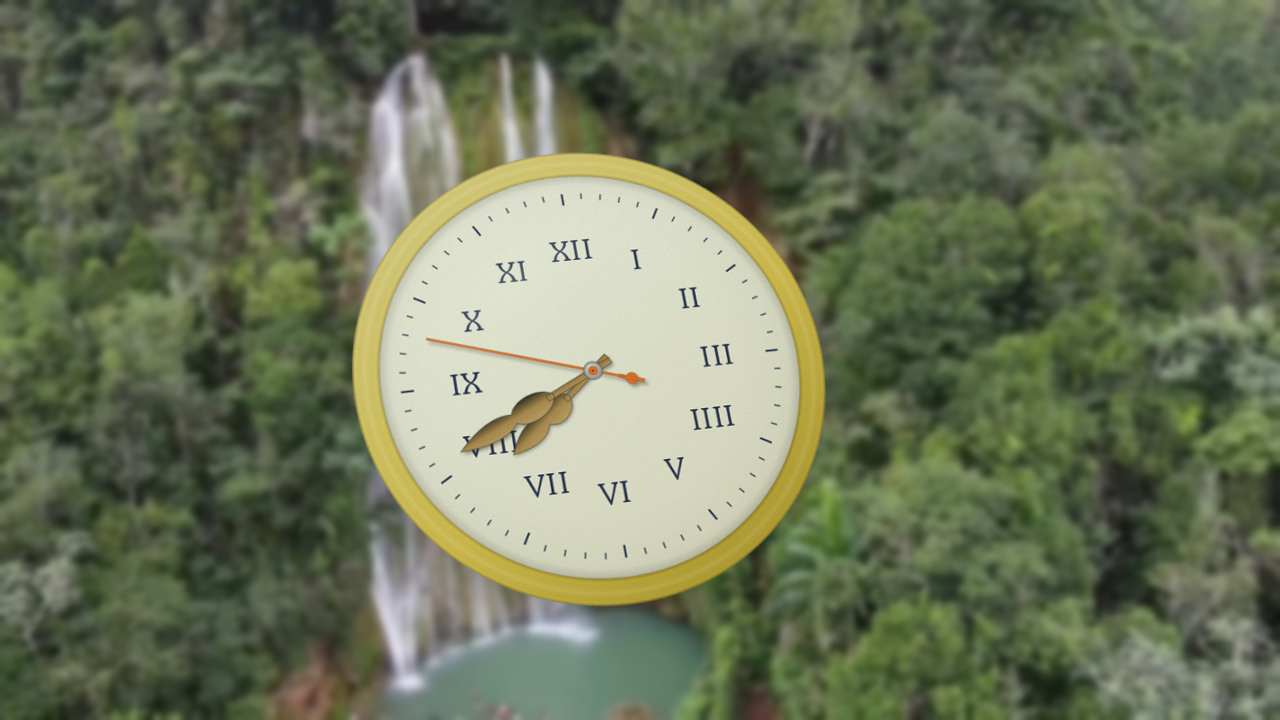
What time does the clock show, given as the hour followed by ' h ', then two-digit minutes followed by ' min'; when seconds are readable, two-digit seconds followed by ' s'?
7 h 40 min 48 s
